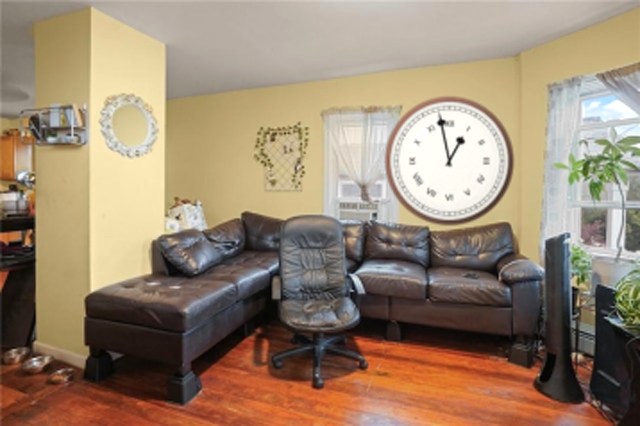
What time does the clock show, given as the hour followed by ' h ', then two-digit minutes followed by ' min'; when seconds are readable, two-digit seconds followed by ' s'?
12 h 58 min
